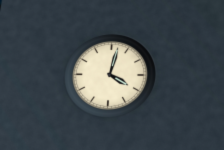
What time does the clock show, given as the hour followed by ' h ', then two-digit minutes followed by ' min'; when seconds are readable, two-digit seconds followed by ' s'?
4 h 02 min
